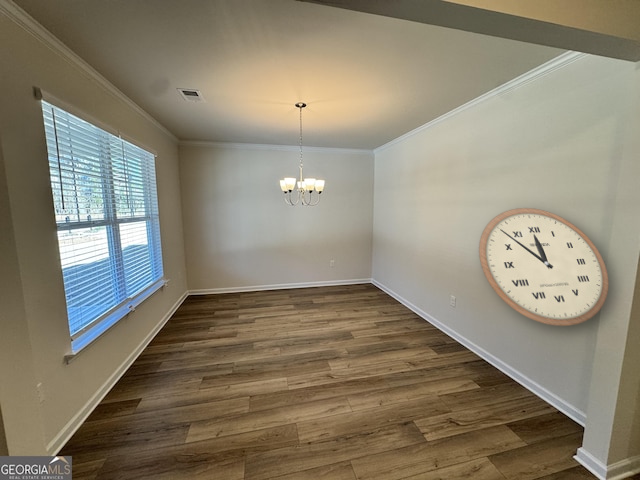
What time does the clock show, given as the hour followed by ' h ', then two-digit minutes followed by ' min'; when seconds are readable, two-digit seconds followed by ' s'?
11 h 53 min
